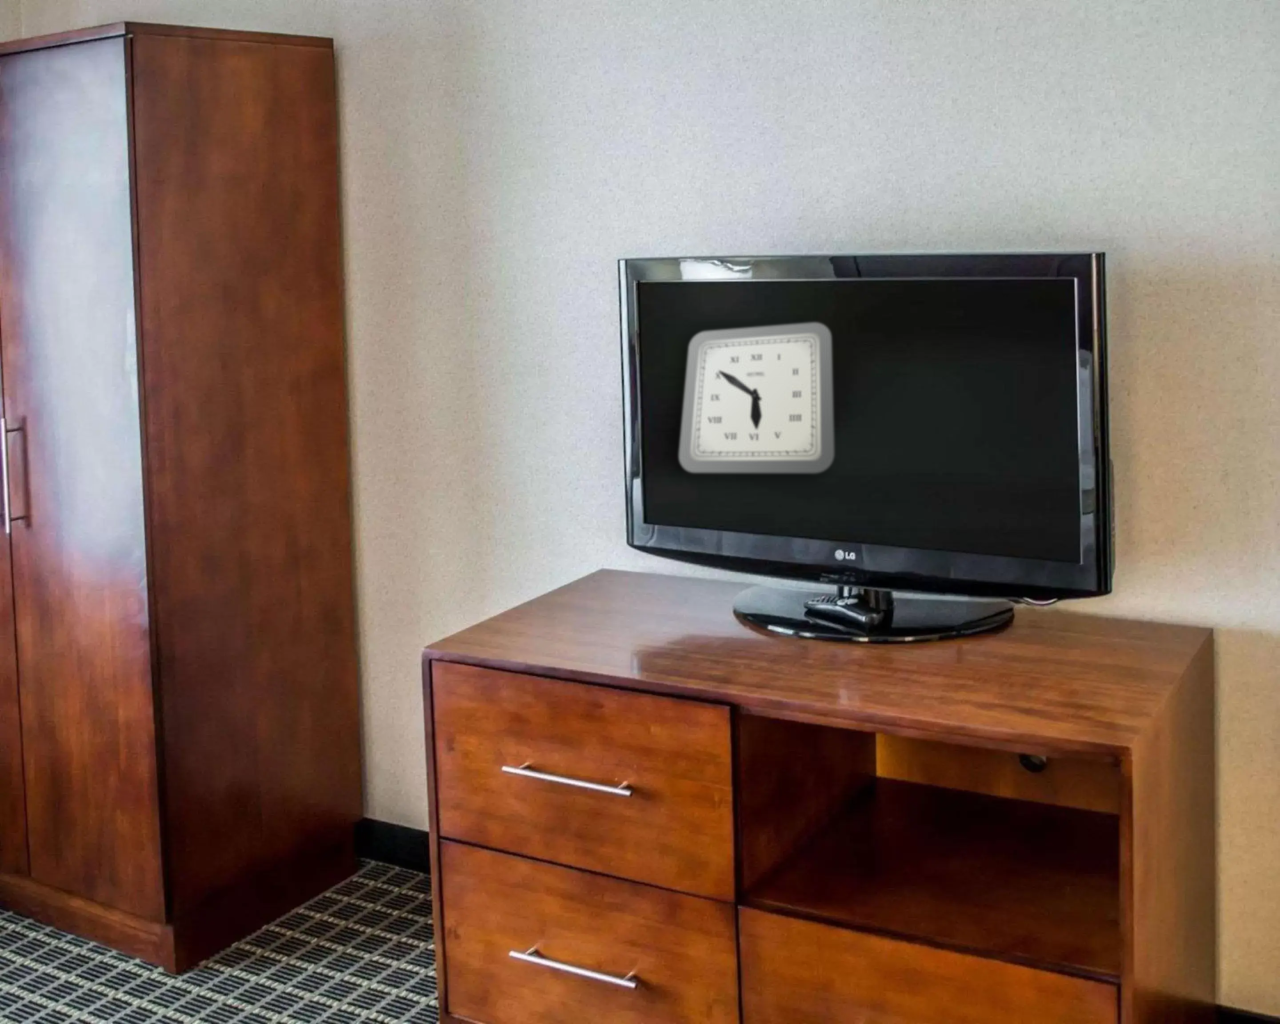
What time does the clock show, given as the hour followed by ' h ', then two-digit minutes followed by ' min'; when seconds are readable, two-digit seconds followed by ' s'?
5 h 51 min
